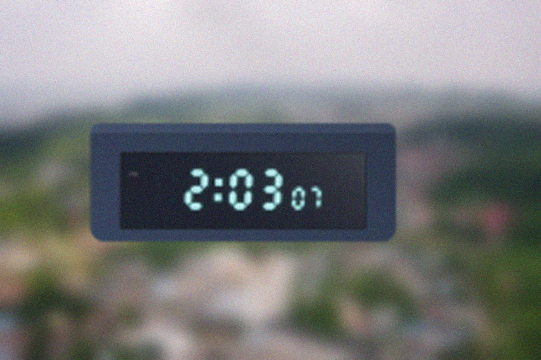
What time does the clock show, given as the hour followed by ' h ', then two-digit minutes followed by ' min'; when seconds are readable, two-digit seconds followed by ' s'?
2 h 03 min 07 s
